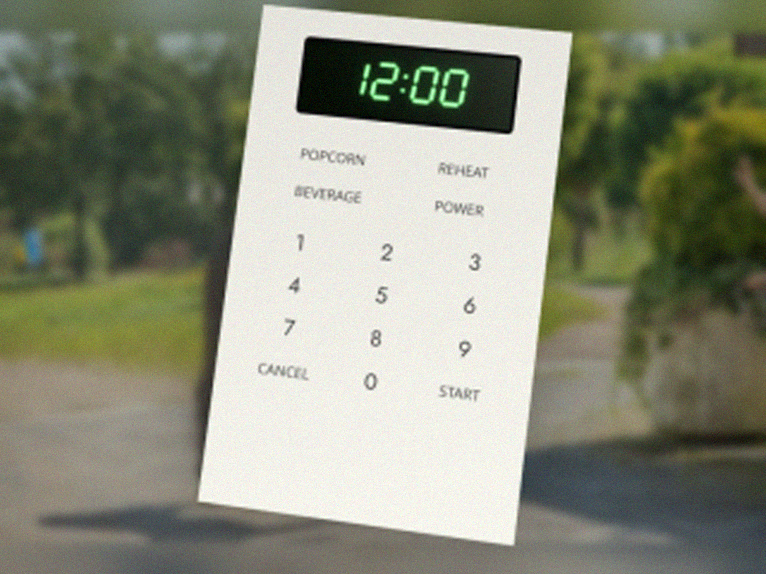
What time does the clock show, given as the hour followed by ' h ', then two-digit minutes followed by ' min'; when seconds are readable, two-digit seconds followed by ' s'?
12 h 00 min
